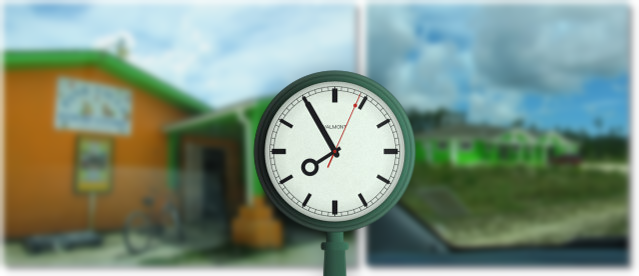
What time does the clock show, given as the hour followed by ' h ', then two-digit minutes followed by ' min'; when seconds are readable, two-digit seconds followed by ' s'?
7 h 55 min 04 s
